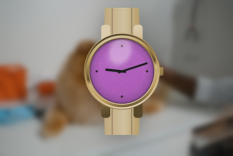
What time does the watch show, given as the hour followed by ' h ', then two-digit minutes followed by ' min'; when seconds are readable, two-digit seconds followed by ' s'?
9 h 12 min
